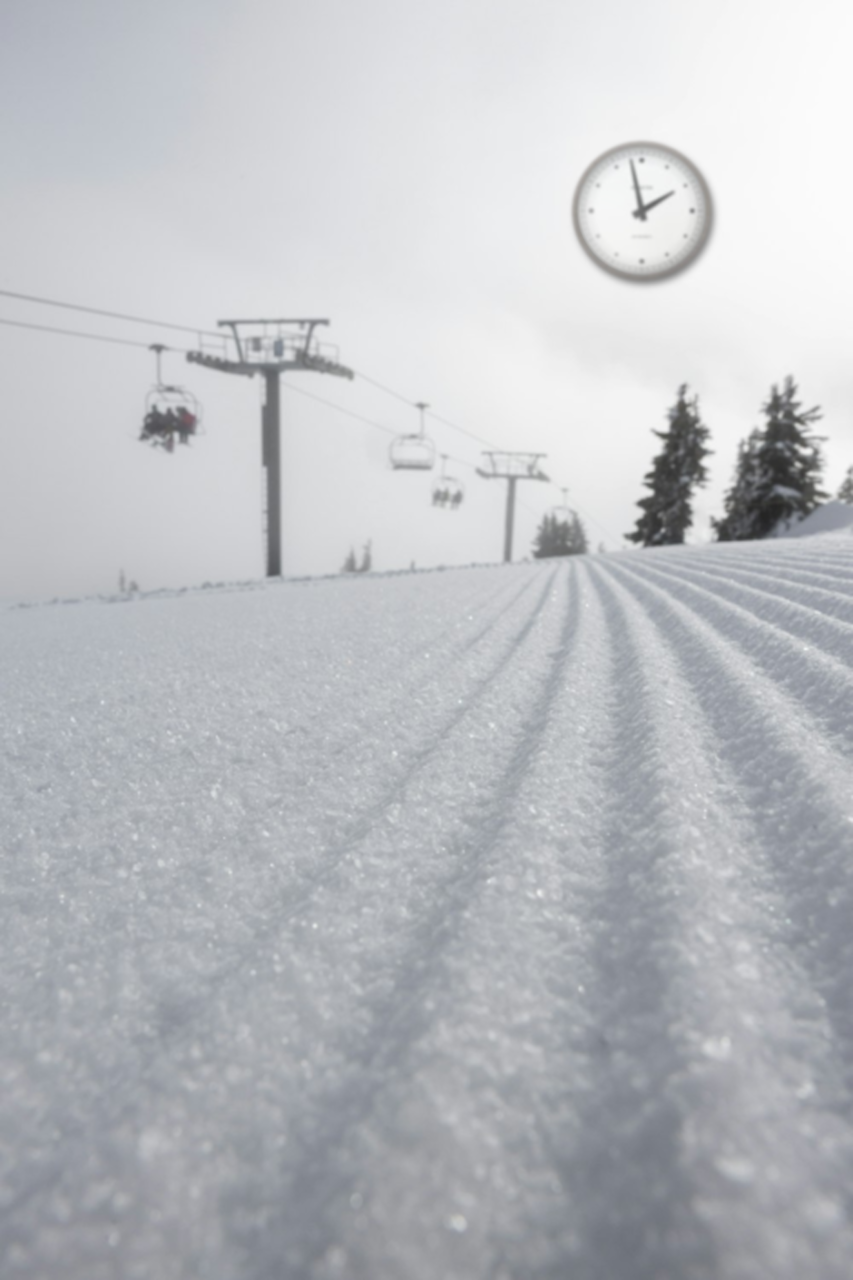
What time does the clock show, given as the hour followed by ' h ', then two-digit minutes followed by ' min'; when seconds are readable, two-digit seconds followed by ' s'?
1 h 58 min
